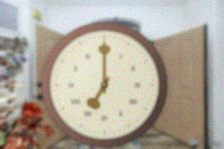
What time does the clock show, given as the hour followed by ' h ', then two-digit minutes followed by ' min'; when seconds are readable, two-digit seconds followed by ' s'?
7 h 00 min
